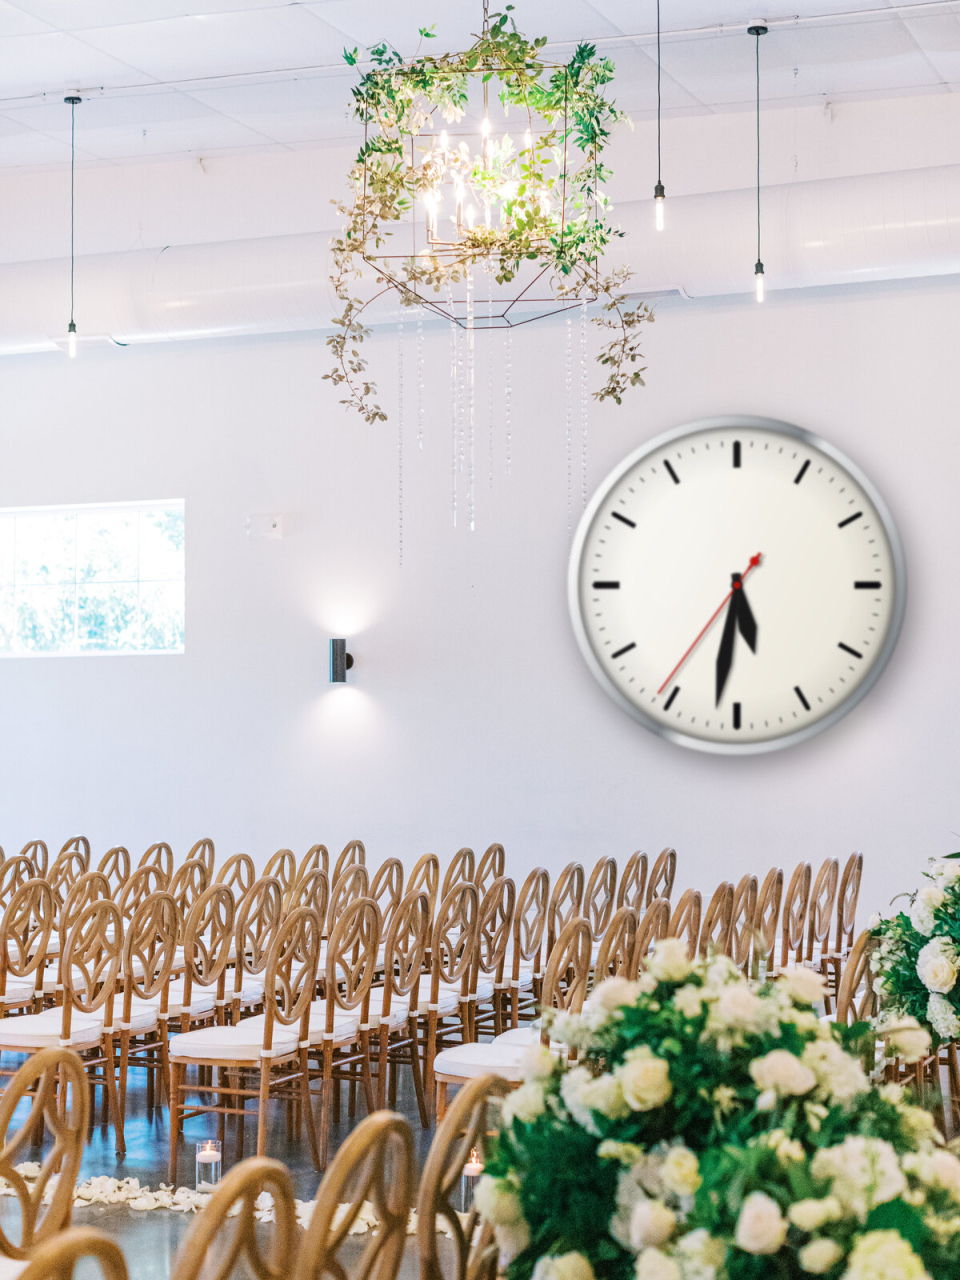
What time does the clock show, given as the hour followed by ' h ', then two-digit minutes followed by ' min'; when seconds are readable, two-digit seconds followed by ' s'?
5 h 31 min 36 s
